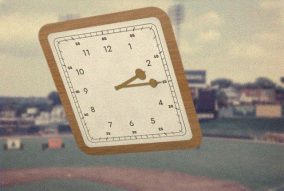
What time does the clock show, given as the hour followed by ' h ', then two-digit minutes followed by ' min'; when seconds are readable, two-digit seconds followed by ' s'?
2 h 15 min
